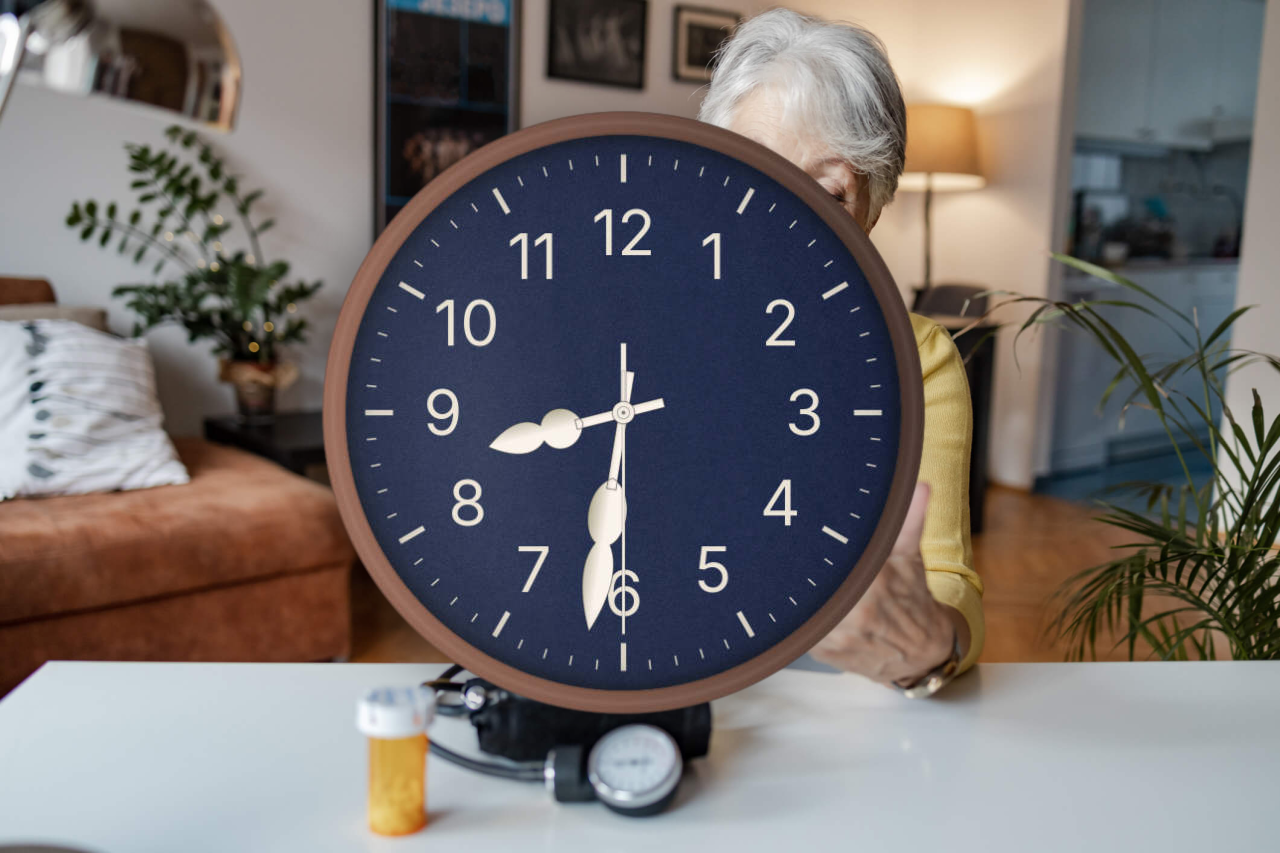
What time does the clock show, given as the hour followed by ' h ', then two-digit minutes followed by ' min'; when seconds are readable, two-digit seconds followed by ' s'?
8 h 31 min 30 s
